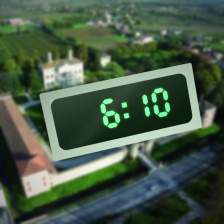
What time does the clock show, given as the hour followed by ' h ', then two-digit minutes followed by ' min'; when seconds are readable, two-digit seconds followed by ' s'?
6 h 10 min
